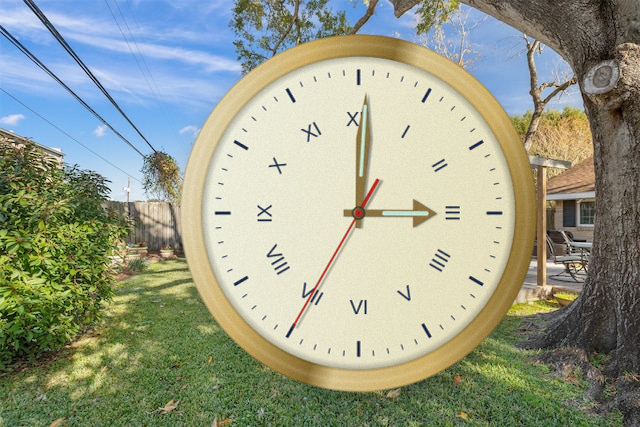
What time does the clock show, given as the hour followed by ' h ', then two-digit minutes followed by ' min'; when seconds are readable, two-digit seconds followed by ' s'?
3 h 00 min 35 s
